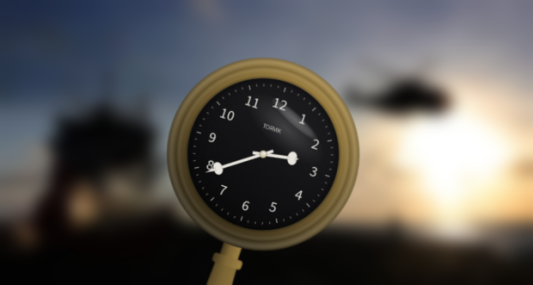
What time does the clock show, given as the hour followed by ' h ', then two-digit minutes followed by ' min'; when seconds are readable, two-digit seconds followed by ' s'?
2 h 39 min
